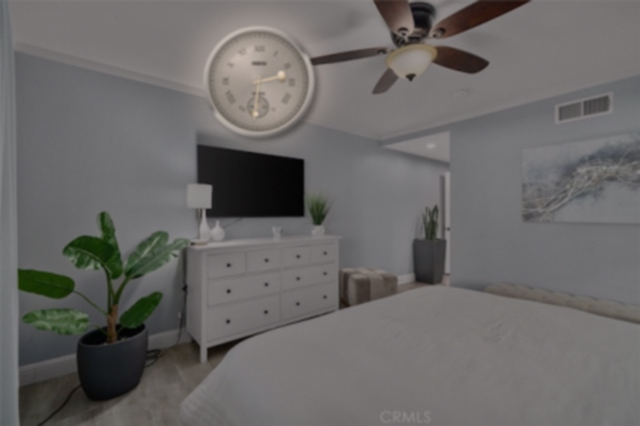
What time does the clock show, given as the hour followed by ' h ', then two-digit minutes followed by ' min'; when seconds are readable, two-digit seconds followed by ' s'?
2 h 31 min
